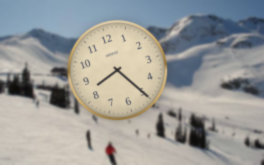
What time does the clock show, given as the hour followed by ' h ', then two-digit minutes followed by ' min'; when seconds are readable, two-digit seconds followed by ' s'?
8 h 25 min
